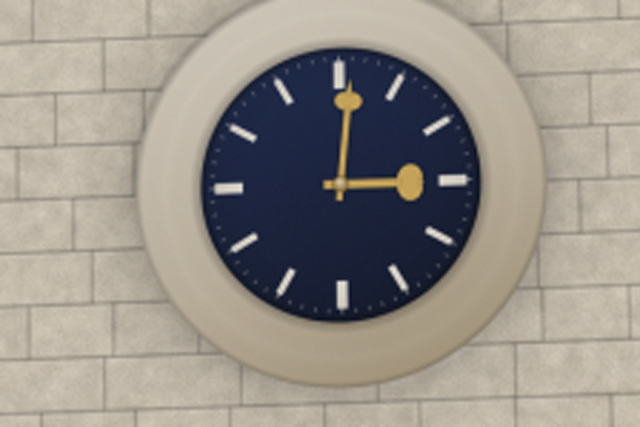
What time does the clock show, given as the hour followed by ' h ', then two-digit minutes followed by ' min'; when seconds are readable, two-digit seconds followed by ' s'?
3 h 01 min
